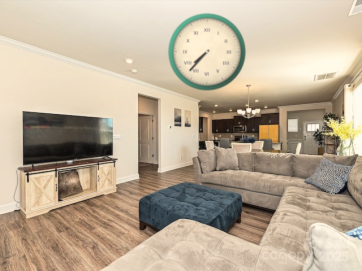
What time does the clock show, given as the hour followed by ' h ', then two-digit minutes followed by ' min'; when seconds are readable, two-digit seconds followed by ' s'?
7 h 37 min
